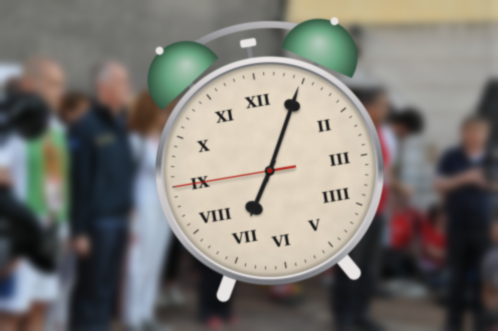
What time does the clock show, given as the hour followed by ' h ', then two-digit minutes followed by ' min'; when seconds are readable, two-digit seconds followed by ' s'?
7 h 04 min 45 s
